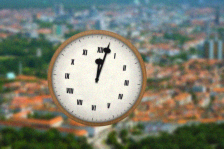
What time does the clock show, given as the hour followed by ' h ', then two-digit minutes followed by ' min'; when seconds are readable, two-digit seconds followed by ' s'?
12 h 02 min
